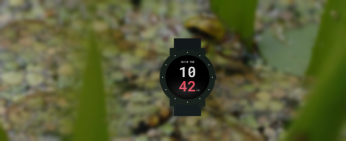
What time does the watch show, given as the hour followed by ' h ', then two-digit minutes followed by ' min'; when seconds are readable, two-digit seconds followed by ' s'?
10 h 42 min
